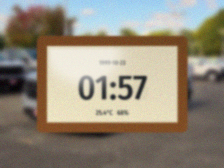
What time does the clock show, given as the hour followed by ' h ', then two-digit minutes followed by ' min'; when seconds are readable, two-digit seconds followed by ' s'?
1 h 57 min
